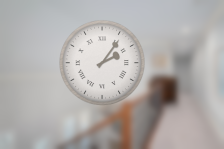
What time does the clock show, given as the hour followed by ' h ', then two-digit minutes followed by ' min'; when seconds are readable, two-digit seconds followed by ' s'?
2 h 06 min
